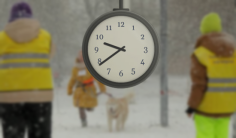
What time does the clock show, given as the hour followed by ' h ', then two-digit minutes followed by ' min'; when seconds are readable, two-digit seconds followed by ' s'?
9 h 39 min
